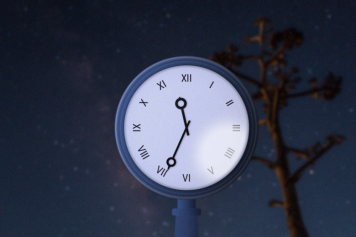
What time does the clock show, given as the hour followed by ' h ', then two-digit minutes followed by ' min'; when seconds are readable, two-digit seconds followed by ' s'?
11 h 34 min
